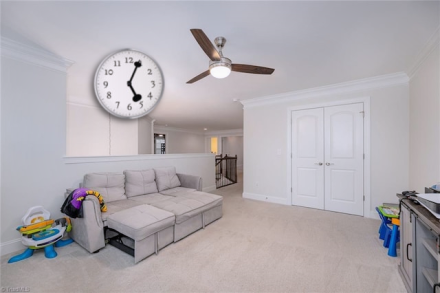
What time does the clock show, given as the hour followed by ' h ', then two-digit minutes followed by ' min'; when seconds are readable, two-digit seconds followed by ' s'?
5 h 04 min
